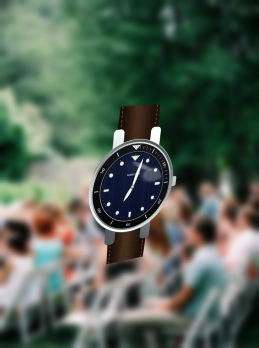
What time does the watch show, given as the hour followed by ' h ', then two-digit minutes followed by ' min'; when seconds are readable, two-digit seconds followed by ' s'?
7 h 03 min
